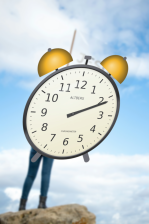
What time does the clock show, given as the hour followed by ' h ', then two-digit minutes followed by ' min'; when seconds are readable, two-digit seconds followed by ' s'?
2 h 11 min
